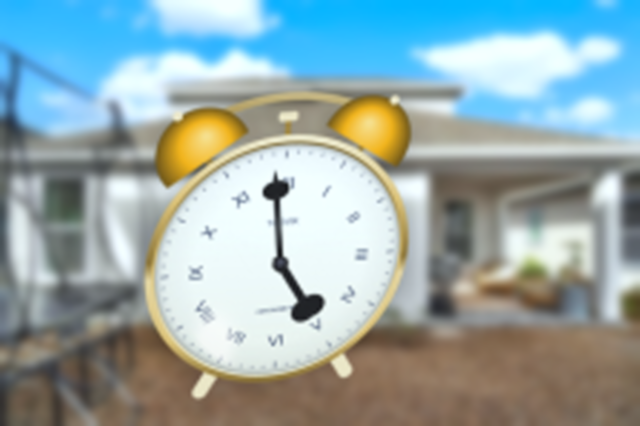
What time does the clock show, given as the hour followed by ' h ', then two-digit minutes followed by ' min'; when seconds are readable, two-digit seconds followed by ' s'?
4 h 59 min
